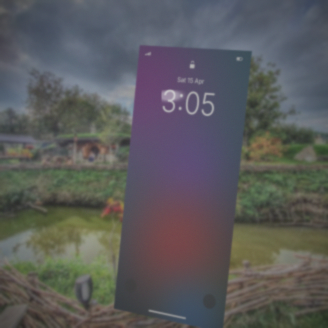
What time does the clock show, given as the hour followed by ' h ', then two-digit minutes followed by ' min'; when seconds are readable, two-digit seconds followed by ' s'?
3 h 05 min
